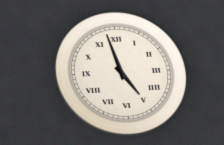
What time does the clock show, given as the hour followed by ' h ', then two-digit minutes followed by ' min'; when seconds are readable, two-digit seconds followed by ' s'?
4 h 58 min
